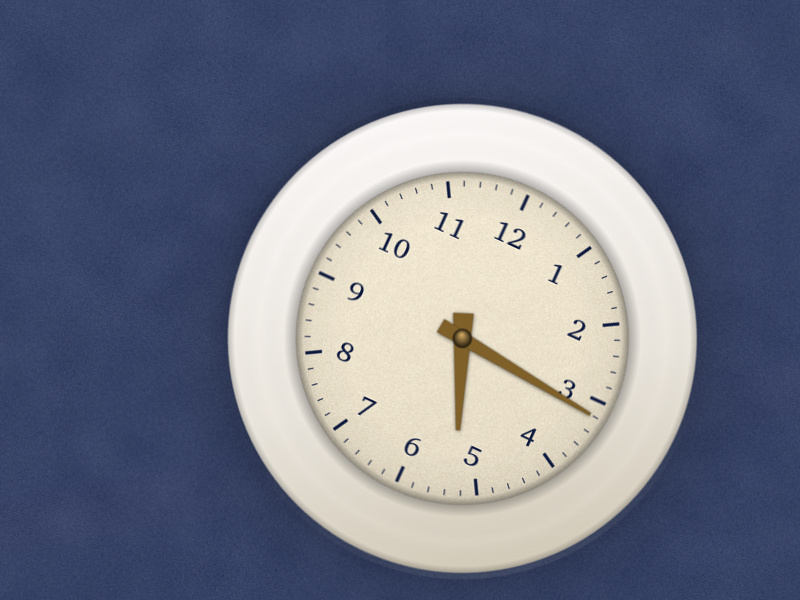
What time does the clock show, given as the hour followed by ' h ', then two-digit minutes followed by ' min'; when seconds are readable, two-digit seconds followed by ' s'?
5 h 16 min
